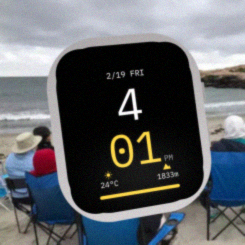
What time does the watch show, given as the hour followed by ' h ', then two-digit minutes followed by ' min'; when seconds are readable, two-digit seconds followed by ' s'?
4 h 01 min
